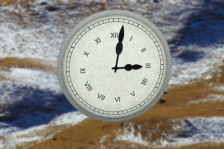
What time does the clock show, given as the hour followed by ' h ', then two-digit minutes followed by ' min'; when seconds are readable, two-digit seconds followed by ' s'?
3 h 02 min
